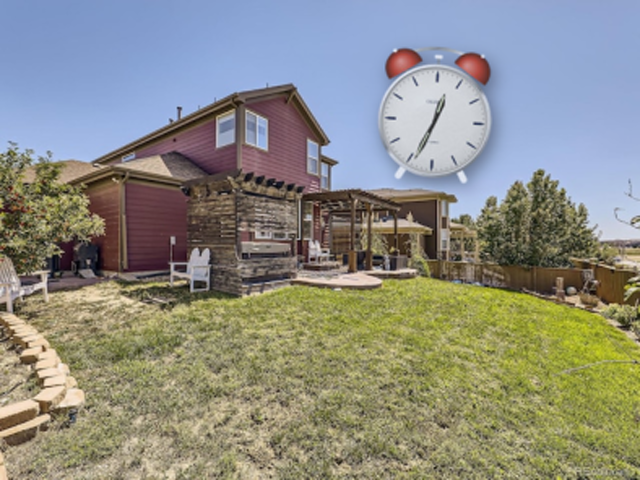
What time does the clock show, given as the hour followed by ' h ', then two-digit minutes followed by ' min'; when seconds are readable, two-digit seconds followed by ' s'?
12 h 34 min
